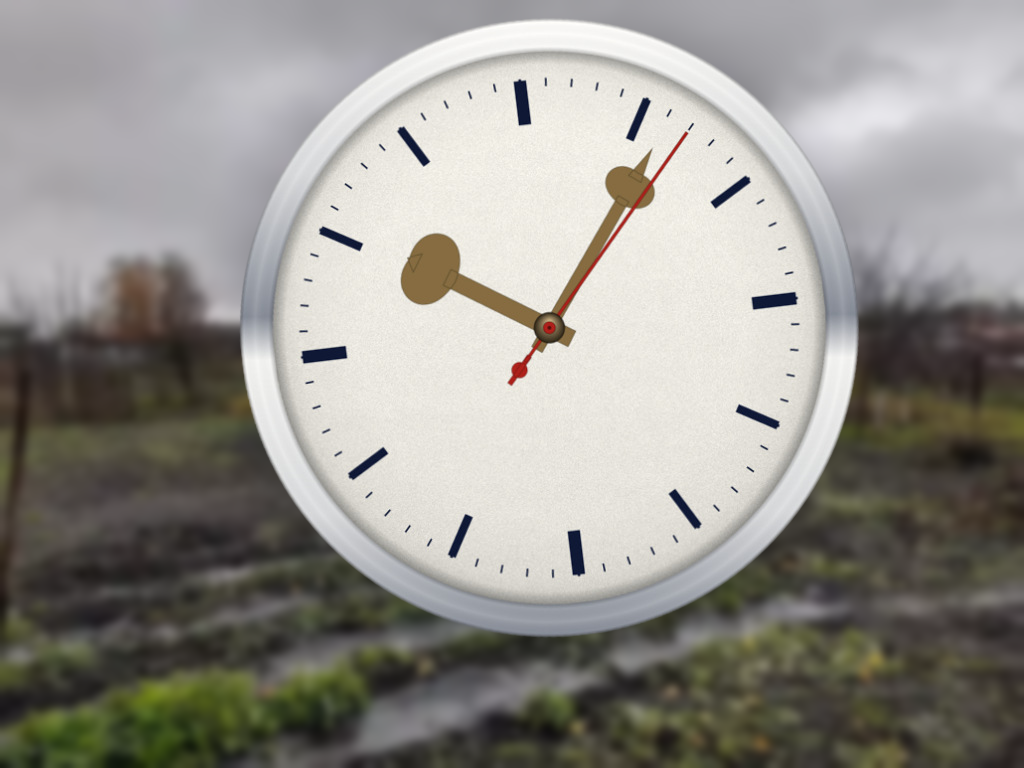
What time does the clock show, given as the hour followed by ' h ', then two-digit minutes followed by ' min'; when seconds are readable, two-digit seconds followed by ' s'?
10 h 06 min 07 s
